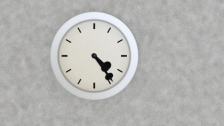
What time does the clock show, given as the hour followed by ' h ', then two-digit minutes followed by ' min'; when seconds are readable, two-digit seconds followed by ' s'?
4 h 24 min
